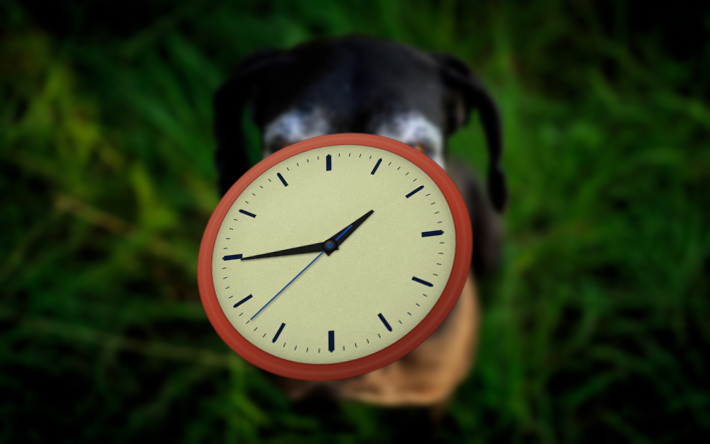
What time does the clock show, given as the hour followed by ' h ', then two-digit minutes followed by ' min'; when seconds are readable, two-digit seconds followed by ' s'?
1 h 44 min 38 s
